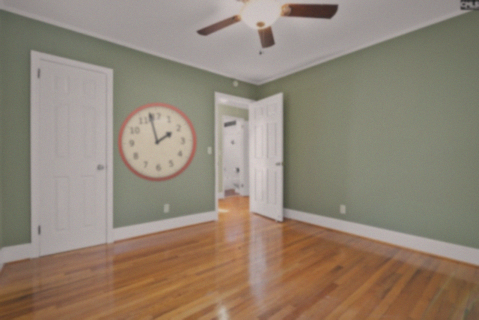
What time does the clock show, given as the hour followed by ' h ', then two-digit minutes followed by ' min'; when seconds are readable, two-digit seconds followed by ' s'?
1 h 58 min
